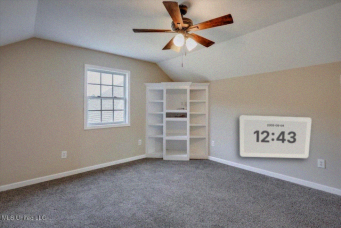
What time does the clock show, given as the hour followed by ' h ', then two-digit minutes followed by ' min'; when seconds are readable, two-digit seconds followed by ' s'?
12 h 43 min
